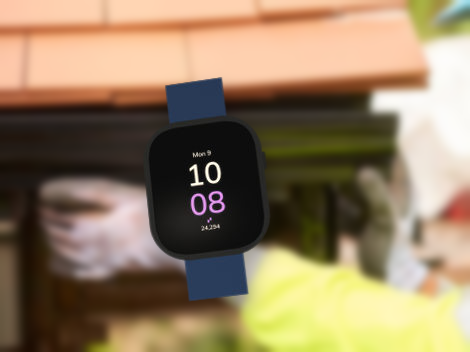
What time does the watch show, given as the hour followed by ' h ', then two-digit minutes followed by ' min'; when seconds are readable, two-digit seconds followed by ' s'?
10 h 08 min
